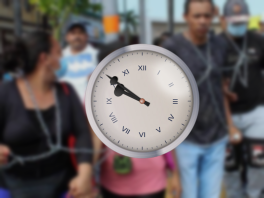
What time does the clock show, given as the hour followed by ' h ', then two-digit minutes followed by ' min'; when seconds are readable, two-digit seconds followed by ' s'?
9 h 51 min
